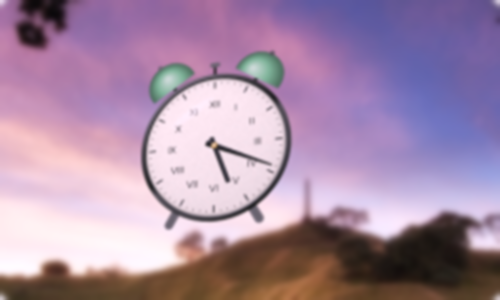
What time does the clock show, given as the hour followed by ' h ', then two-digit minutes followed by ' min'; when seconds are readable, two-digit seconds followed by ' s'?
5 h 19 min
